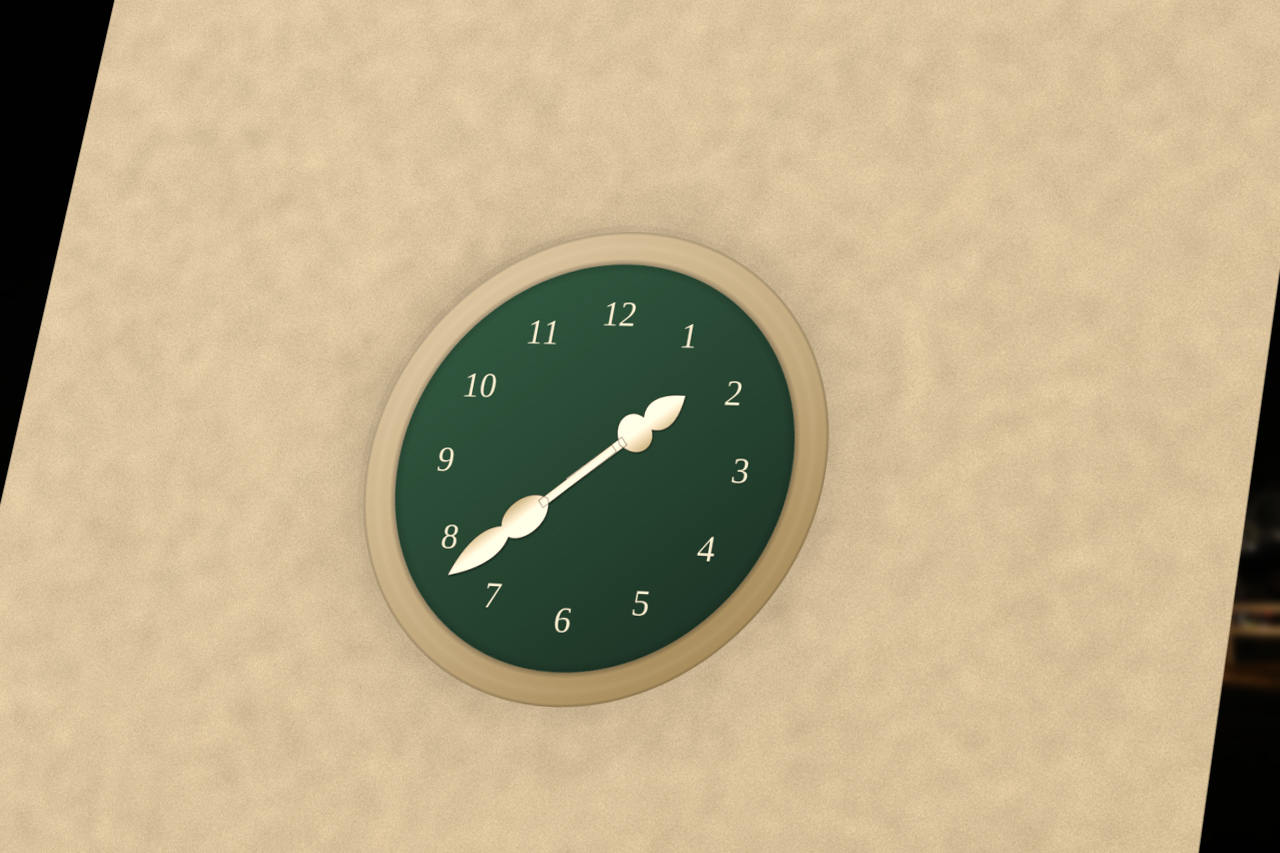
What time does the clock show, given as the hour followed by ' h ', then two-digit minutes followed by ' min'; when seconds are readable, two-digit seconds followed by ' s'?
1 h 38 min
